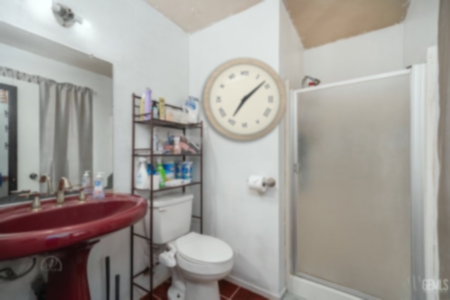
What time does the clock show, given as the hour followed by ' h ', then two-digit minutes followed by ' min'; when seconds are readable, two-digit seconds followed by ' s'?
7 h 08 min
